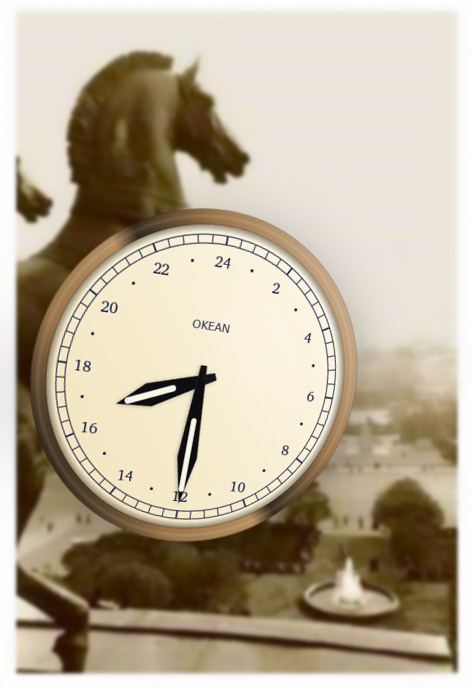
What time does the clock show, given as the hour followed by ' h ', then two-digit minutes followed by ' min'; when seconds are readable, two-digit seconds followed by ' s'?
16 h 30 min
